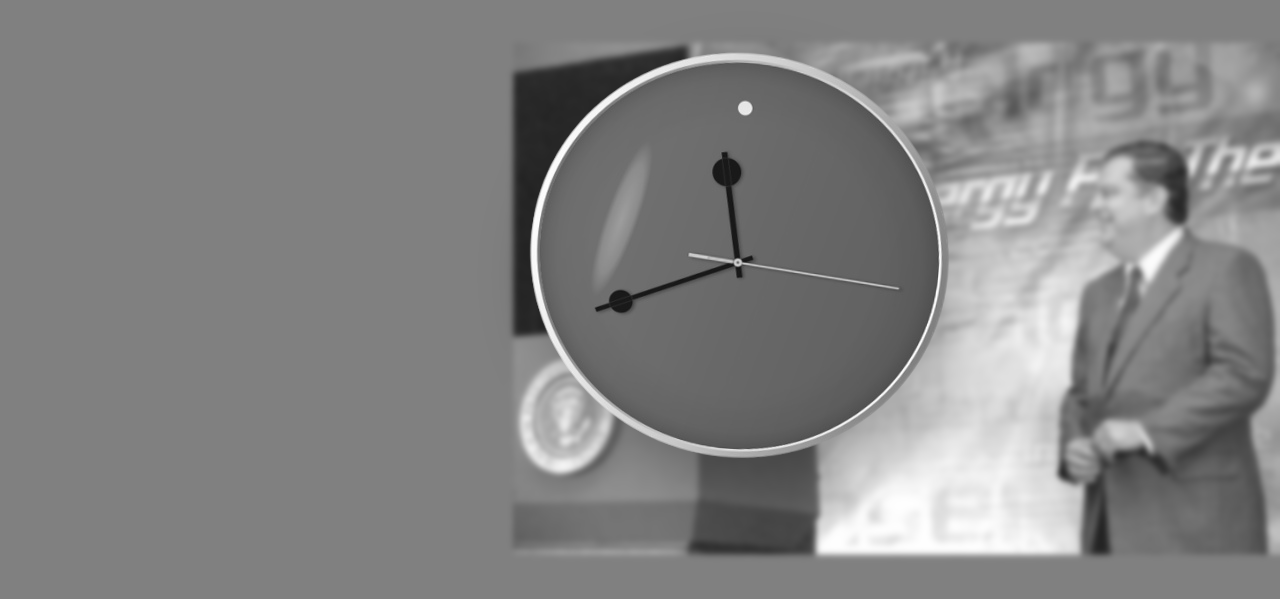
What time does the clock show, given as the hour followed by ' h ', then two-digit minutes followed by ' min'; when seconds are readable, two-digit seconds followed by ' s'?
11 h 41 min 16 s
